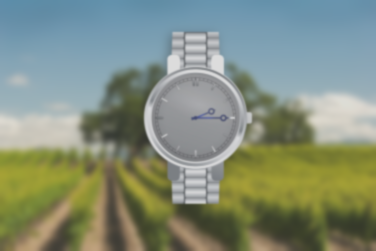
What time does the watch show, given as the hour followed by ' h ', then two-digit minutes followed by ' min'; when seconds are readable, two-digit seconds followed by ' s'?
2 h 15 min
